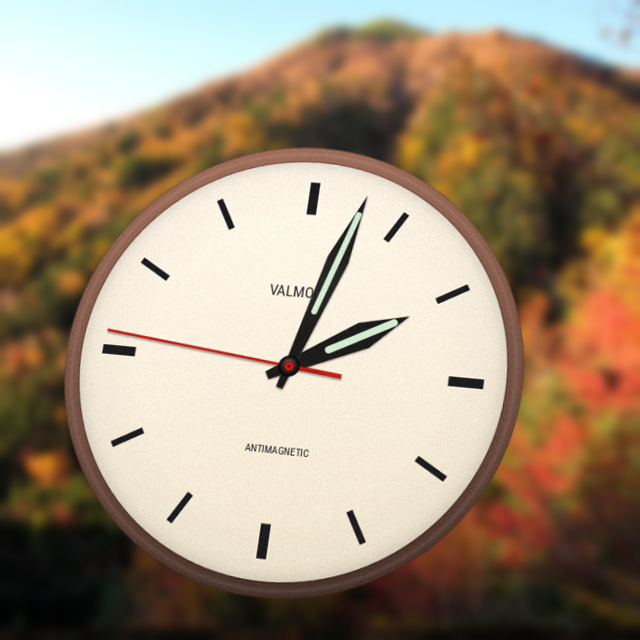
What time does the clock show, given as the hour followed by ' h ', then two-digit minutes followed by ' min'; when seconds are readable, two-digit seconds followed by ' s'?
2 h 02 min 46 s
